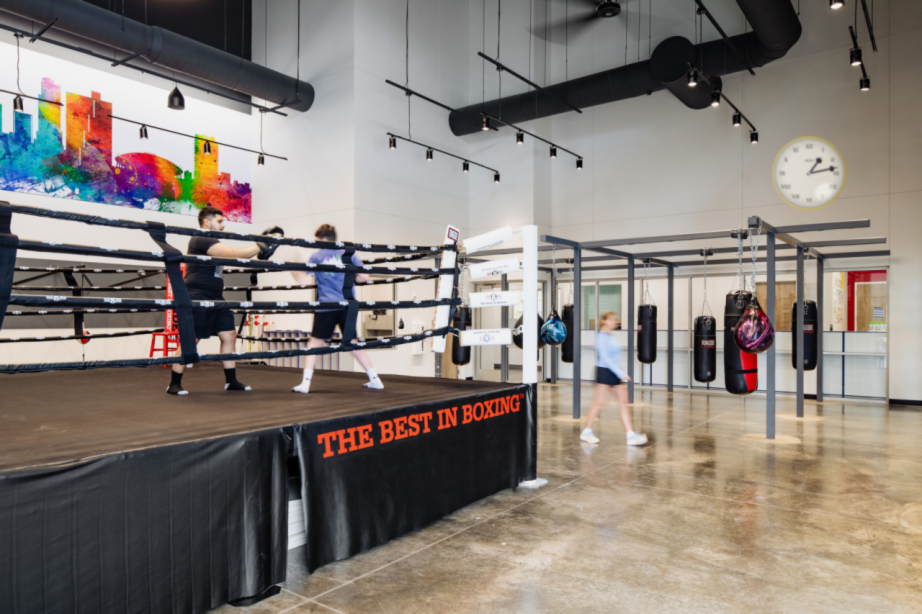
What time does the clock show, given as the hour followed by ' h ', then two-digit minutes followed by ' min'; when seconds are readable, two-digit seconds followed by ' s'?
1 h 13 min
